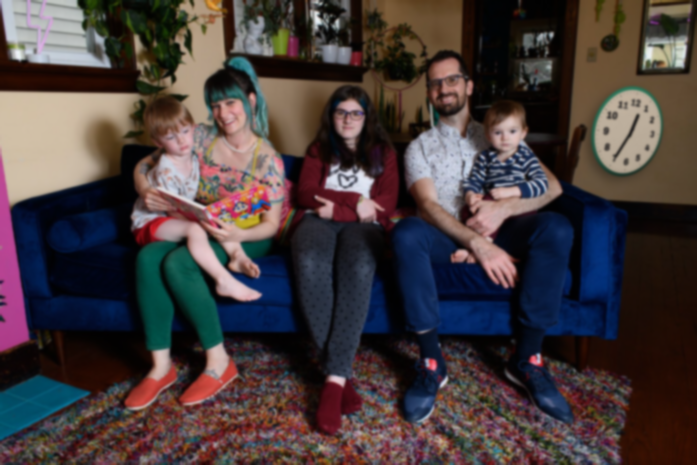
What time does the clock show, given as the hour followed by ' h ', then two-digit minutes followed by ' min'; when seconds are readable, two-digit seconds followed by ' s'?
12 h 35 min
